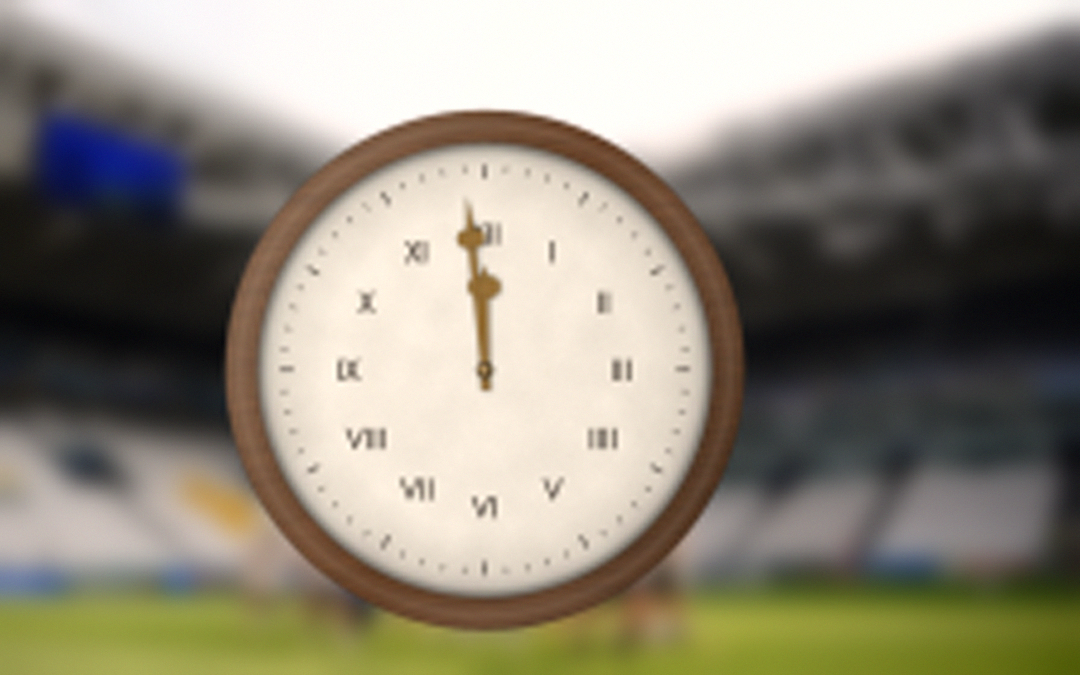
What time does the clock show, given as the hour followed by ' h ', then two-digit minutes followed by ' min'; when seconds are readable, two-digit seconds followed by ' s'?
11 h 59 min
